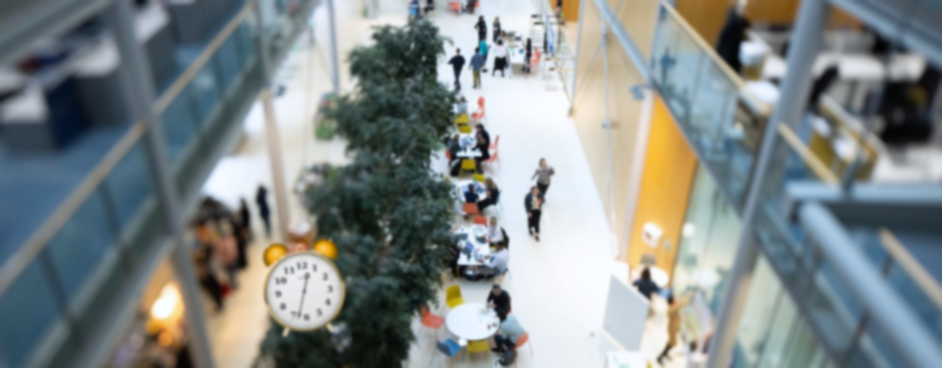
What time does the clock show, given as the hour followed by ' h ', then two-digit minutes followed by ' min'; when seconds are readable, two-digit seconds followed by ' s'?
12 h 33 min
